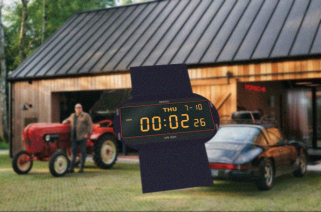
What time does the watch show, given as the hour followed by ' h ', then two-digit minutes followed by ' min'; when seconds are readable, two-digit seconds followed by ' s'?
0 h 02 min 26 s
